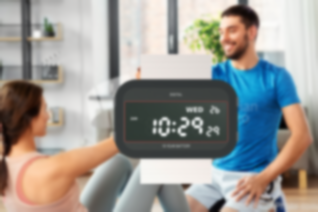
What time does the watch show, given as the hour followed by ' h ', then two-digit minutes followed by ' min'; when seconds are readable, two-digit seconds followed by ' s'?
10 h 29 min
